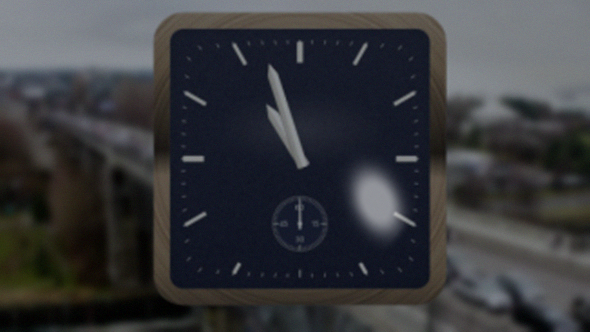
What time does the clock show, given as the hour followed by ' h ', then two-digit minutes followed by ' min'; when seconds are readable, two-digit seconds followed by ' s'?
10 h 57 min
